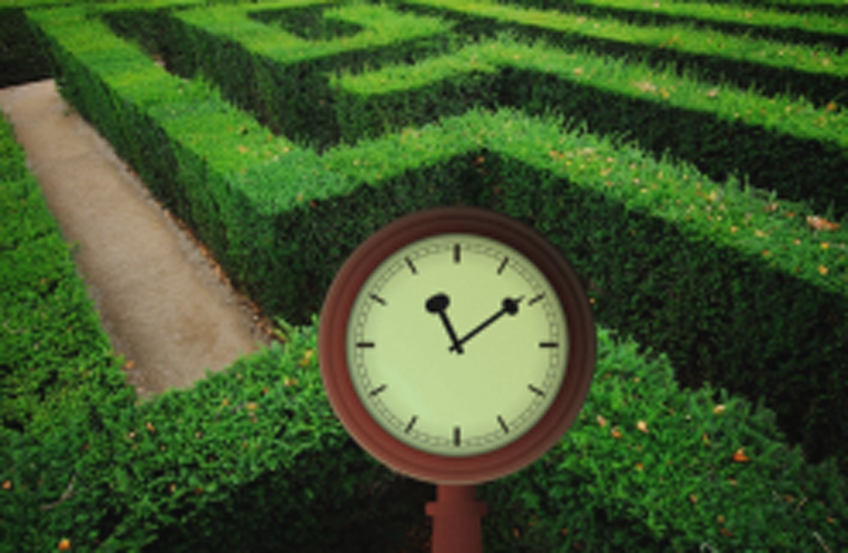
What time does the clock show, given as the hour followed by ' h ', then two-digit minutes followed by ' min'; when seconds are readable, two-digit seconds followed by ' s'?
11 h 09 min
